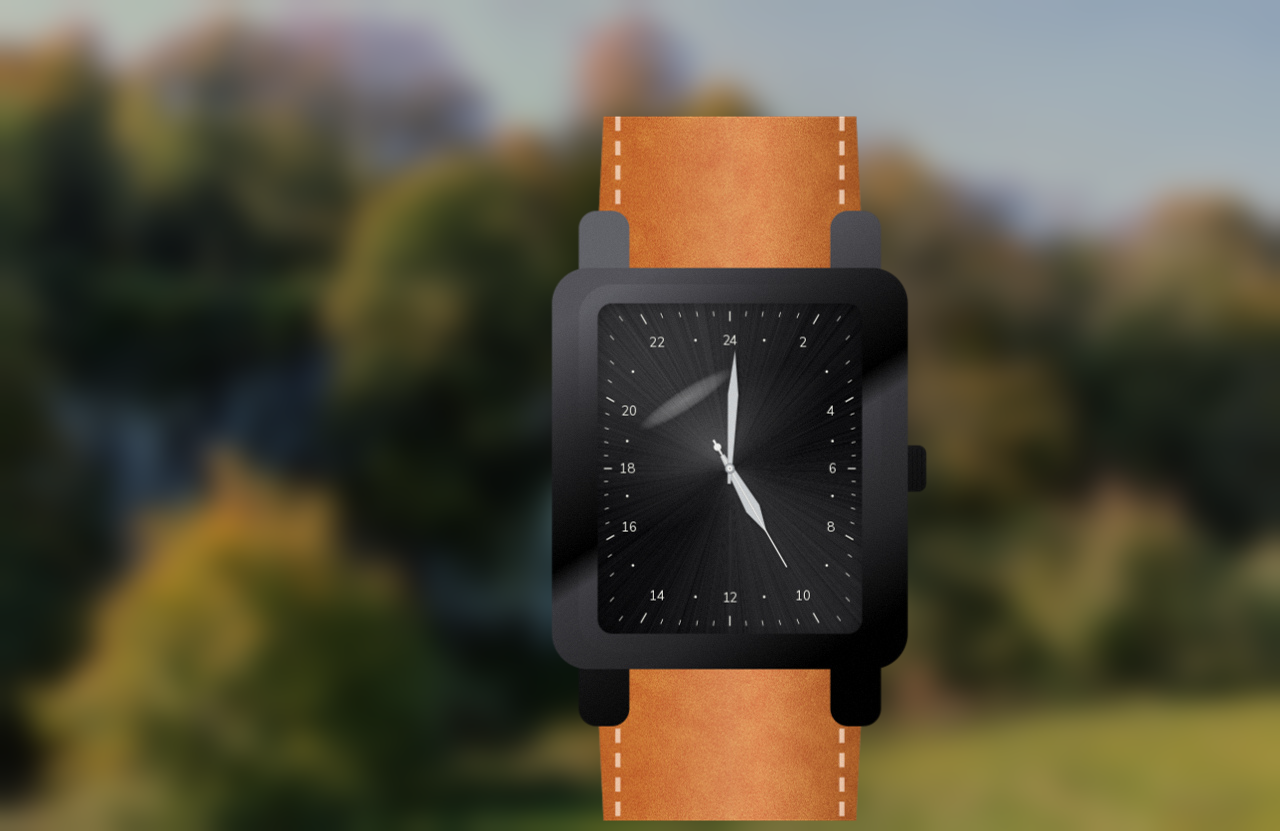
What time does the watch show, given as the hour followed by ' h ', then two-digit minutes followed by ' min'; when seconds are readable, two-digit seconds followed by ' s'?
10 h 00 min 25 s
